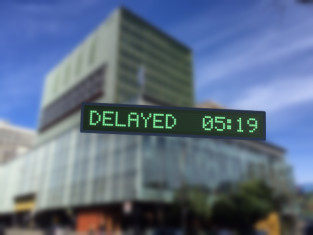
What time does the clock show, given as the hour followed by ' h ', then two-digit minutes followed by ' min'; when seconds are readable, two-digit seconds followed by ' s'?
5 h 19 min
